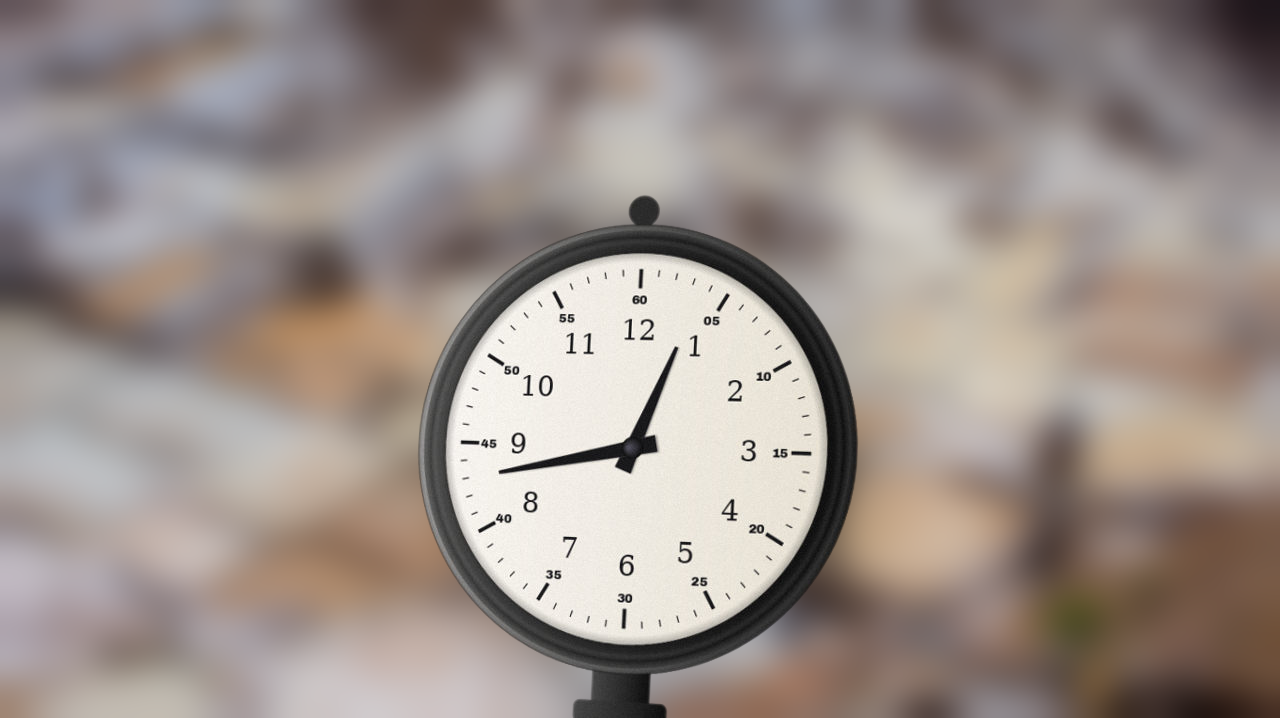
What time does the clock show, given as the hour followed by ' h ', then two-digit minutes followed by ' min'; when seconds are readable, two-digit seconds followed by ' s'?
12 h 43 min
